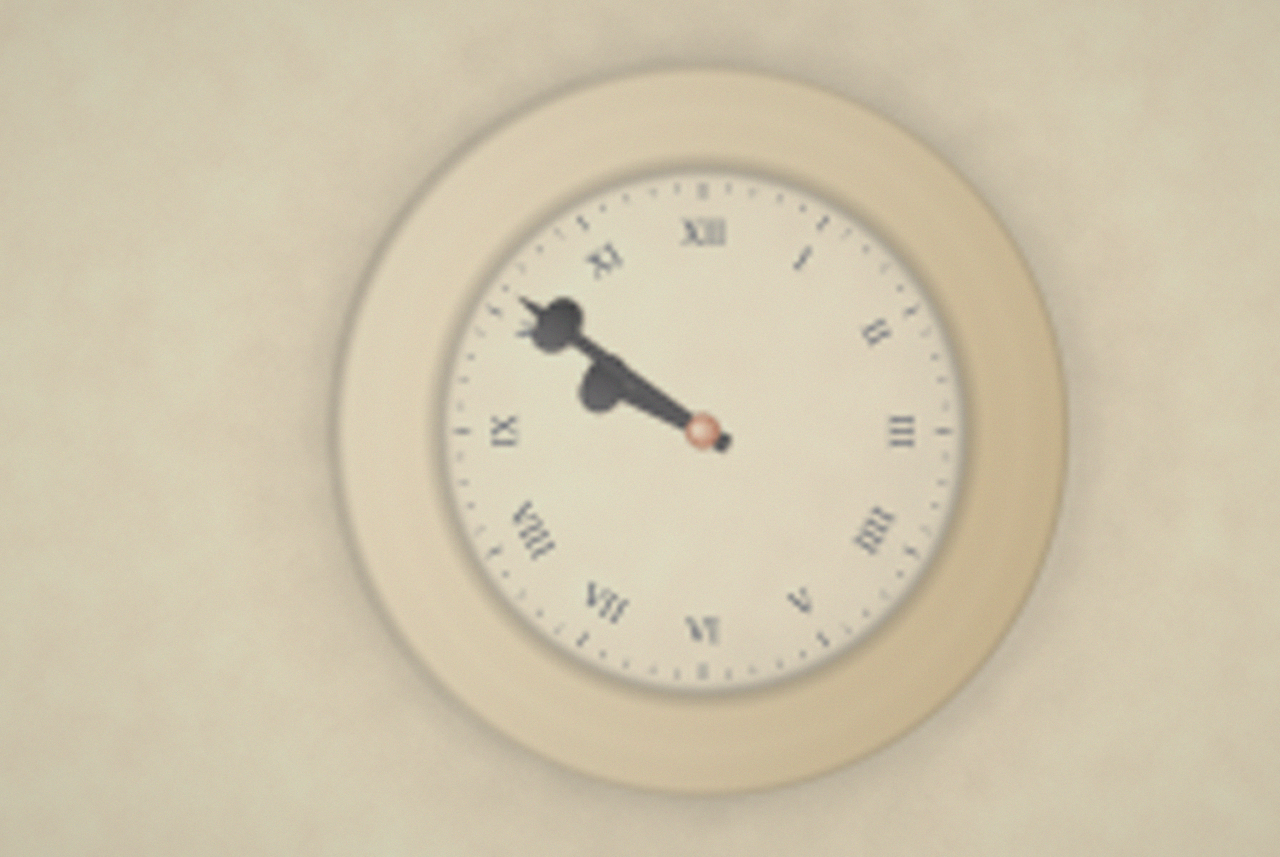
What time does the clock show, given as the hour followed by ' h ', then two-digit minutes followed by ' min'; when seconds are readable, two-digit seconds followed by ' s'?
9 h 51 min
